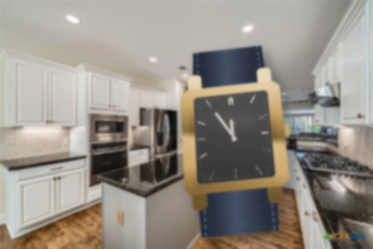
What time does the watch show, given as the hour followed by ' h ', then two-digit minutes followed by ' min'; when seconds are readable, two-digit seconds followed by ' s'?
11 h 55 min
